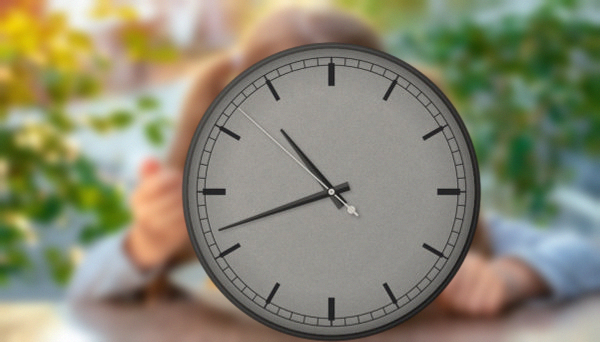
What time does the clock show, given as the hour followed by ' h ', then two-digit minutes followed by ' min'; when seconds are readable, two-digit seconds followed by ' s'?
10 h 41 min 52 s
